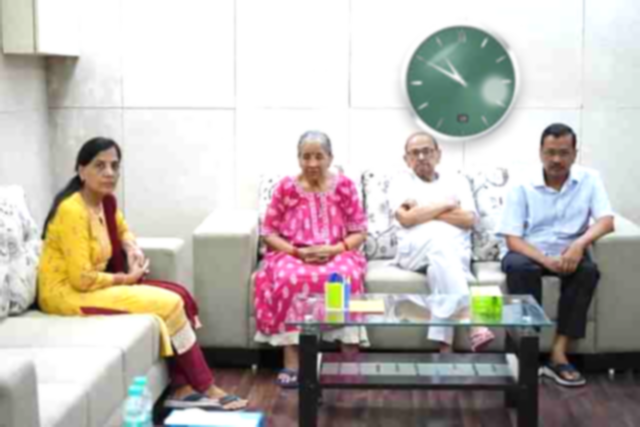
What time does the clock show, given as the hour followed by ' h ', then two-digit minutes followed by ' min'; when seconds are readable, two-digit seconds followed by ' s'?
10 h 50 min
